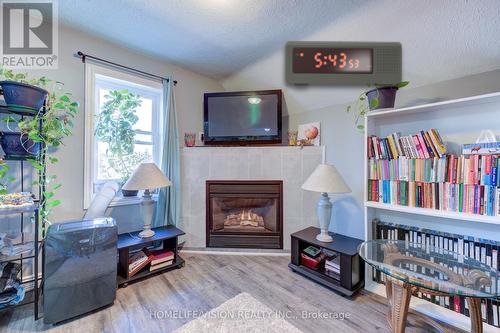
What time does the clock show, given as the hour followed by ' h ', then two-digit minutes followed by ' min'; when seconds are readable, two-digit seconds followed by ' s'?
5 h 43 min
